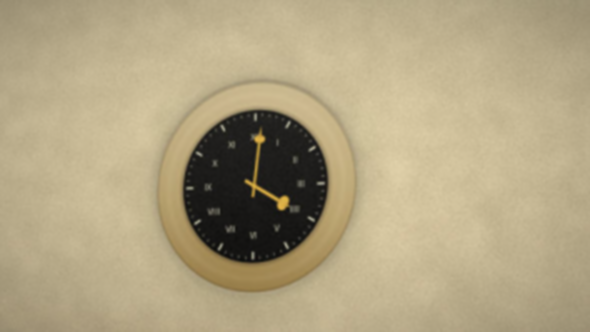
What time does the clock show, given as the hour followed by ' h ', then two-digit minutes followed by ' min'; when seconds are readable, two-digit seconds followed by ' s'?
4 h 01 min
